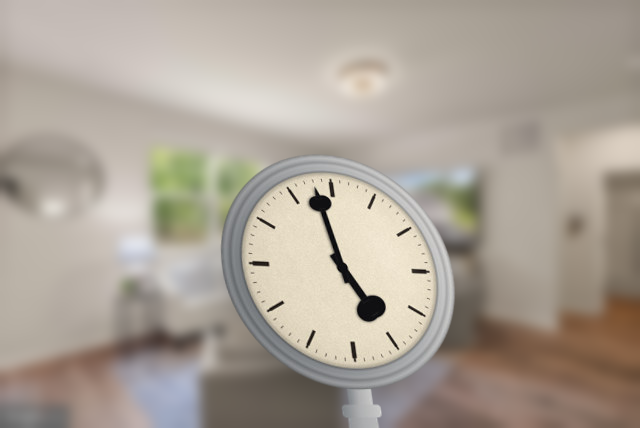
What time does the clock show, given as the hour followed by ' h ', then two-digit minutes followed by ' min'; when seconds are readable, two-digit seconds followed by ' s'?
4 h 58 min
